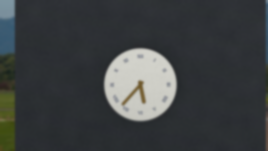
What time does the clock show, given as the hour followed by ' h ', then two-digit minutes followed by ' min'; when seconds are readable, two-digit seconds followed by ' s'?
5 h 37 min
